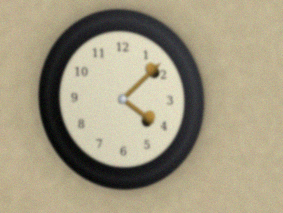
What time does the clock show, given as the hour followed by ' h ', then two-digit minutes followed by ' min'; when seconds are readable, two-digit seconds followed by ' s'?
4 h 08 min
